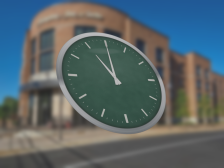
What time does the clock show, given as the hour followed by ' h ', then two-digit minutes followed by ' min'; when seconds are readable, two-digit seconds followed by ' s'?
11 h 00 min
